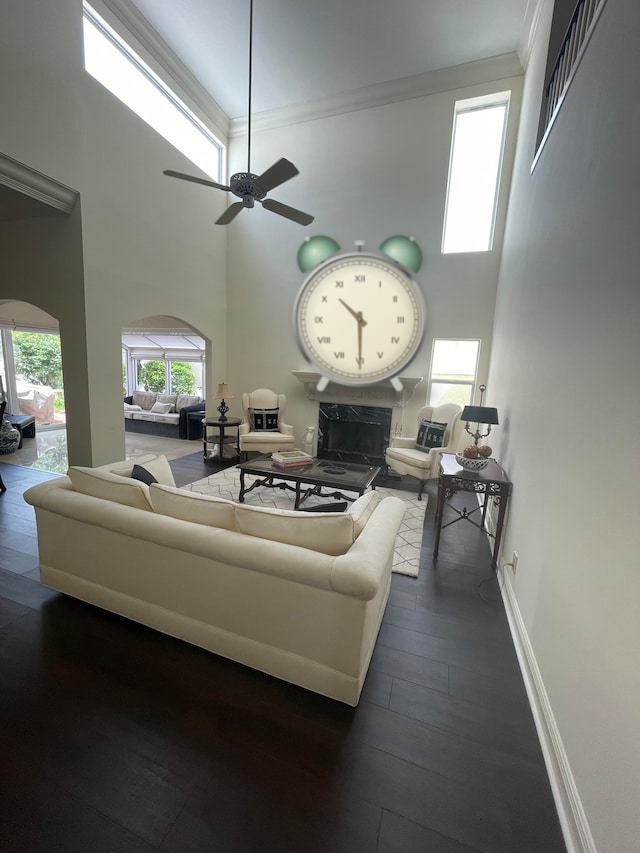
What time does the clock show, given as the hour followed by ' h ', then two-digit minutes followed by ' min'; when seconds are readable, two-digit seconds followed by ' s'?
10 h 30 min
